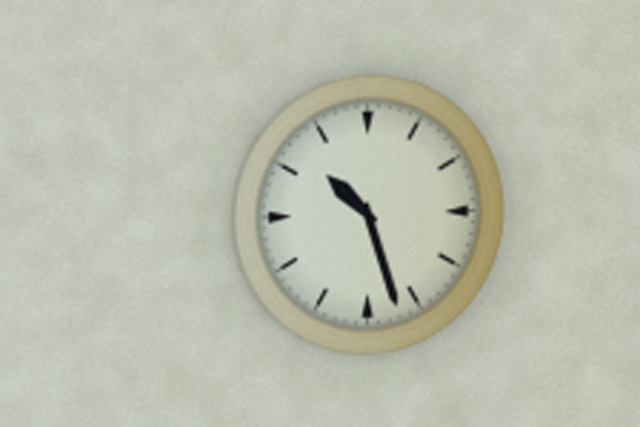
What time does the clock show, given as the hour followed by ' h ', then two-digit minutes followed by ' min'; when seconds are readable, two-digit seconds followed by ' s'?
10 h 27 min
